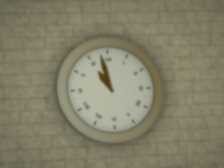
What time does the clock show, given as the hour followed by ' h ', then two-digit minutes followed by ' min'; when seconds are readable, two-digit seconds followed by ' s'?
10 h 58 min
